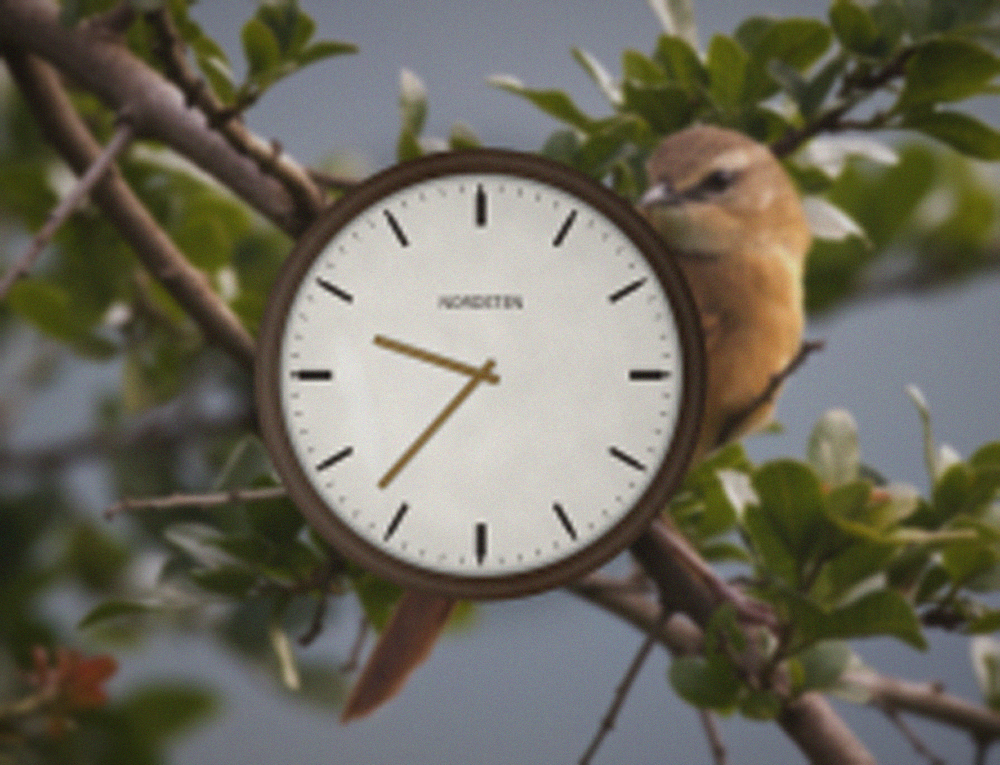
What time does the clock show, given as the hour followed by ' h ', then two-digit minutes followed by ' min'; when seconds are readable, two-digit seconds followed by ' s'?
9 h 37 min
